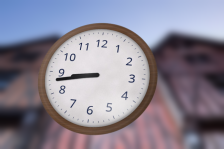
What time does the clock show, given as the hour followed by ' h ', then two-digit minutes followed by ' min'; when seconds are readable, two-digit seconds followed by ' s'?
8 h 43 min
